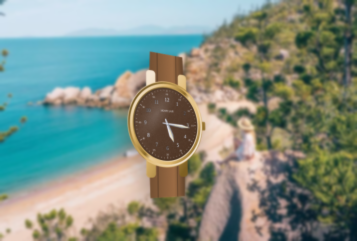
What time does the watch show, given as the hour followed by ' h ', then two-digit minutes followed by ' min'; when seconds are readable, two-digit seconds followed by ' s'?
5 h 16 min
